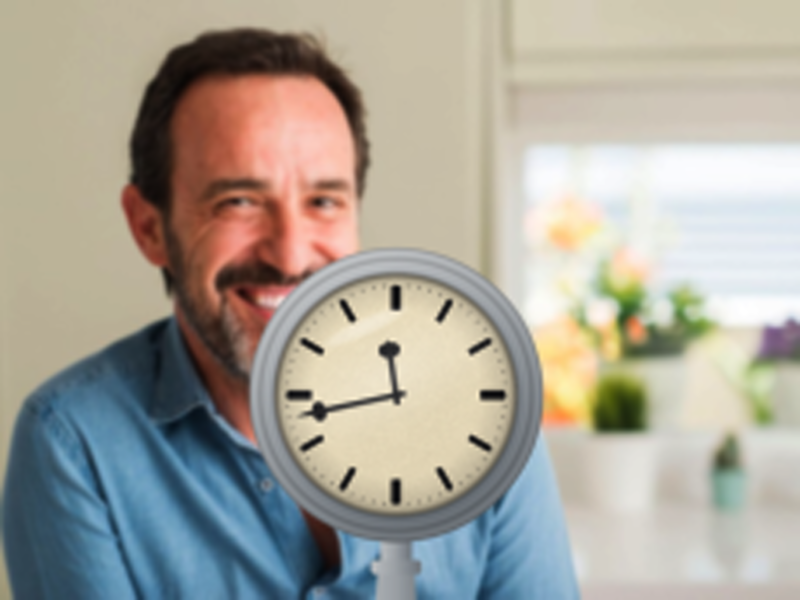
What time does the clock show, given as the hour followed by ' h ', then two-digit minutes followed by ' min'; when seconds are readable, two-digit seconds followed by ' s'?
11 h 43 min
